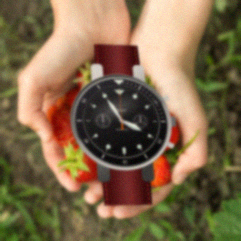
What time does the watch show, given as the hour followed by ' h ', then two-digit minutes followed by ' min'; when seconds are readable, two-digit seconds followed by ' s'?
3 h 55 min
